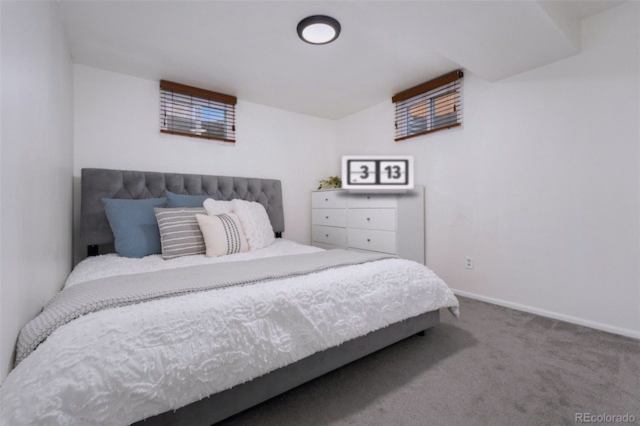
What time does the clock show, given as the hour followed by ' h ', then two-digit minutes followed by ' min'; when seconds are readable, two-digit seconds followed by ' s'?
3 h 13 min
